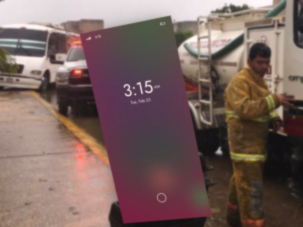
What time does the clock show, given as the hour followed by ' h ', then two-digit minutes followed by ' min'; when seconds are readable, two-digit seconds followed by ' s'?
3 h 15 min
